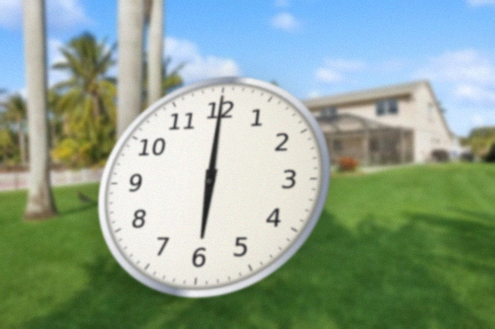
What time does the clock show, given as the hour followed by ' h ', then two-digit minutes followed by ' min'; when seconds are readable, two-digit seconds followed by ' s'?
6 h 00 min
